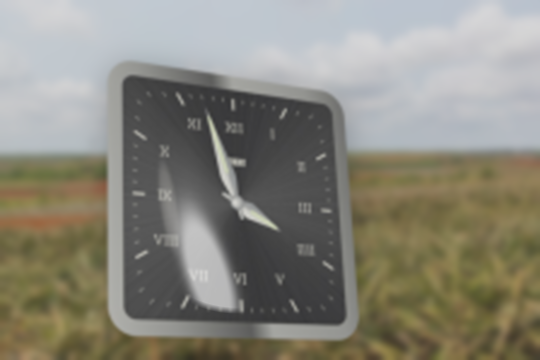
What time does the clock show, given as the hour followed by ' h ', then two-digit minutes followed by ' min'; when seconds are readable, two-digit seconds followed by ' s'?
3 h 57 min
